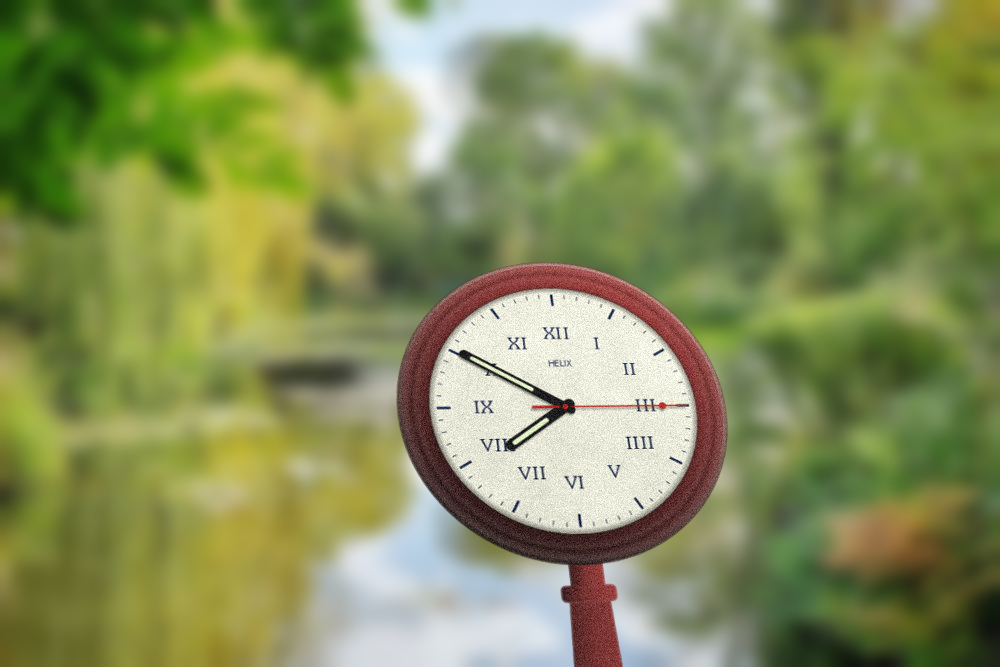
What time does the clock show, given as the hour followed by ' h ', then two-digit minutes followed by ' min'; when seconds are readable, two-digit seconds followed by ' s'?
7 h 50 min 15 s
